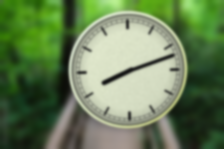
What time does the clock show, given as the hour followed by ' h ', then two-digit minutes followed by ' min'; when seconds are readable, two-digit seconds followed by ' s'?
8 h 12 min
